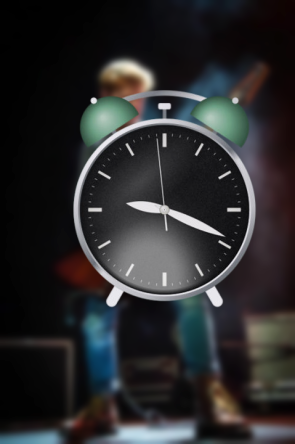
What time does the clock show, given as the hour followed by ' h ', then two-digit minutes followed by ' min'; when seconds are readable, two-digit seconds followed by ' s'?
9 h 18 min 59 s
